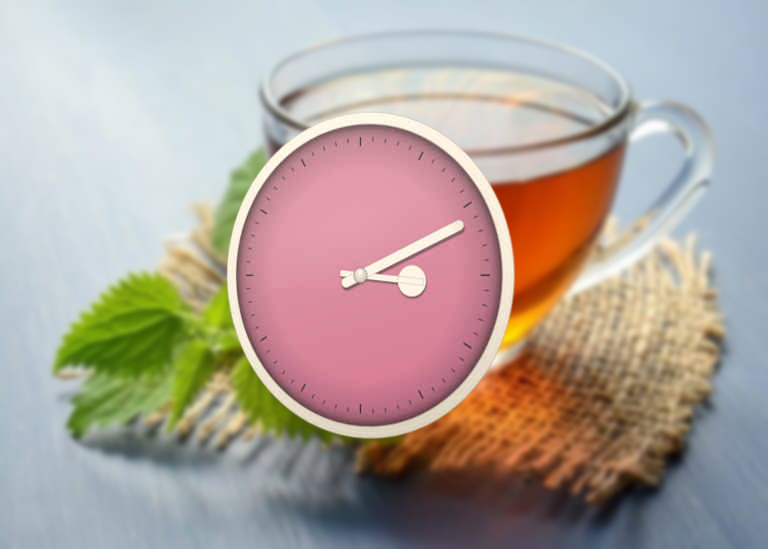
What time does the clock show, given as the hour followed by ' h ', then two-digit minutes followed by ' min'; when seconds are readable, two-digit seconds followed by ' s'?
3 h 11 min
